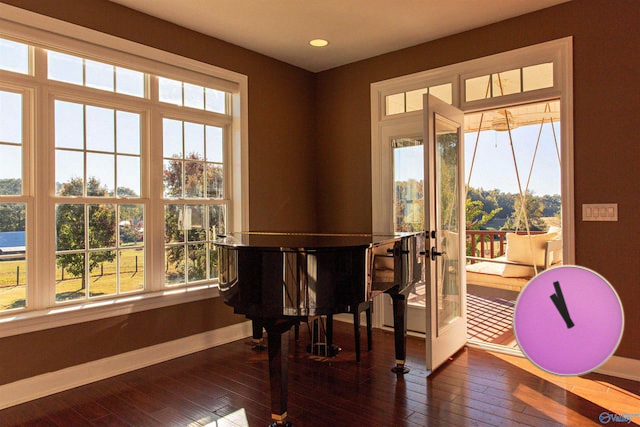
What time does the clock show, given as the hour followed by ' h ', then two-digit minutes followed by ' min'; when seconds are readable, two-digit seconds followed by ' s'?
10 h 57 min
